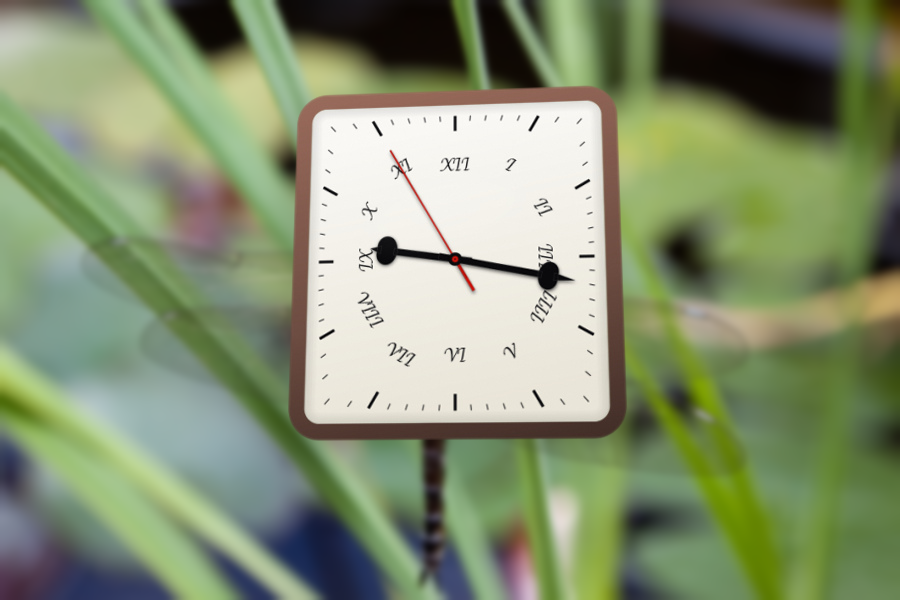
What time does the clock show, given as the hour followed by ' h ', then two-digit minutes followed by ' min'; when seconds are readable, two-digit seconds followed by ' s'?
9 h 16 min 55 s
